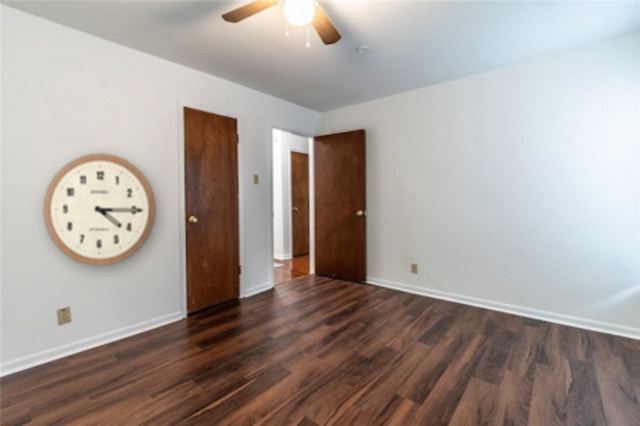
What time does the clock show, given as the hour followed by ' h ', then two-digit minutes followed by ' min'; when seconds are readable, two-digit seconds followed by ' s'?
4 h 15 min
